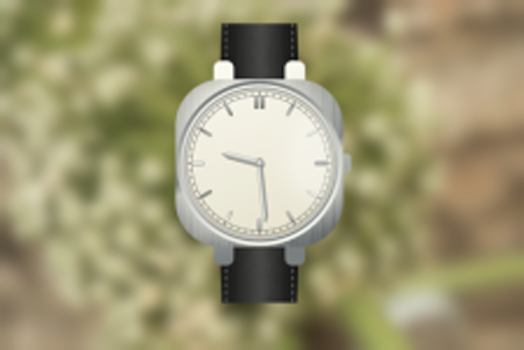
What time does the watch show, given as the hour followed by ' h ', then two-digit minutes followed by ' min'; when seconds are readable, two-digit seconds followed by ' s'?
9 h 29 min
